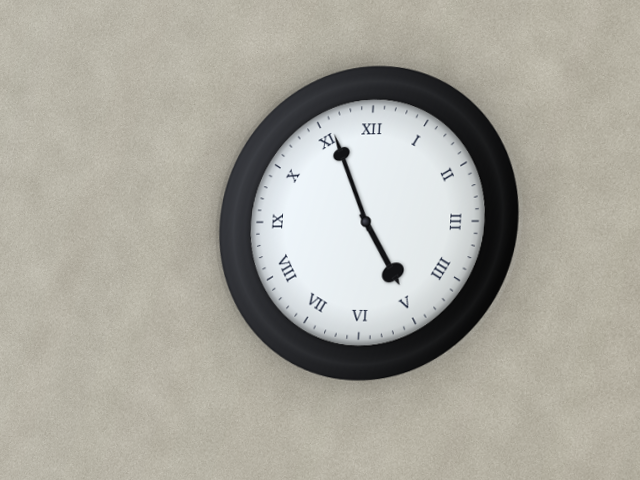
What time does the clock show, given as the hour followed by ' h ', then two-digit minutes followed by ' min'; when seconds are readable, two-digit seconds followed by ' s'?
4 h 56 min
